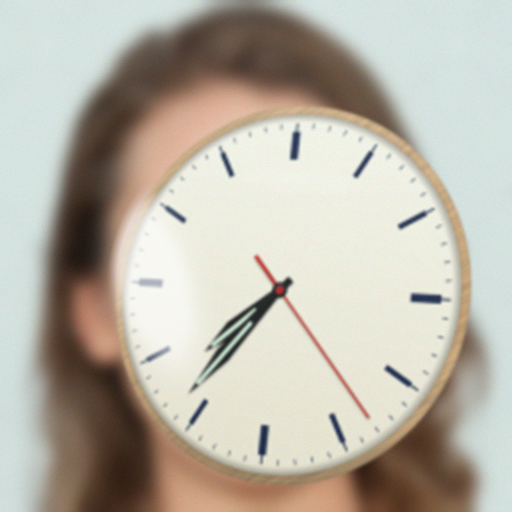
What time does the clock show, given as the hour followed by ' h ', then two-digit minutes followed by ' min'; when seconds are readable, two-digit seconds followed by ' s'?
7 h 36 min 23 s
